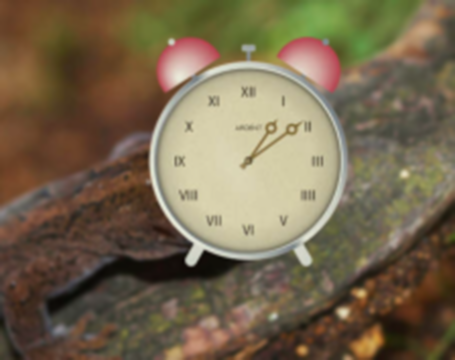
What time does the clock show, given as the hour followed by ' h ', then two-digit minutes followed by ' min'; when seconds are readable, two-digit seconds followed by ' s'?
1 h 09 min
